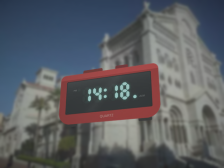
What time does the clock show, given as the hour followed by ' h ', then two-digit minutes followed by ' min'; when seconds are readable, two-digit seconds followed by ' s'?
14 h 18 min
